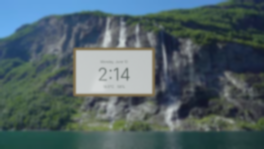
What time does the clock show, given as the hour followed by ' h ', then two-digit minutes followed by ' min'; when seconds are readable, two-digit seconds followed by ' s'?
2 h 14 min
